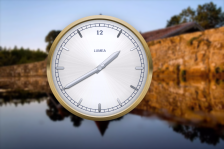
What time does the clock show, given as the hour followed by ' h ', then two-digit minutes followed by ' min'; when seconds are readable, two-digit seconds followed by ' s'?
1 h 40 min
